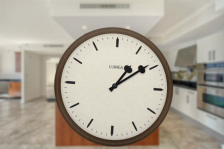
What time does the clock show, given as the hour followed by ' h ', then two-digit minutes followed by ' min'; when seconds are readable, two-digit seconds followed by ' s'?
1 h 09 min
